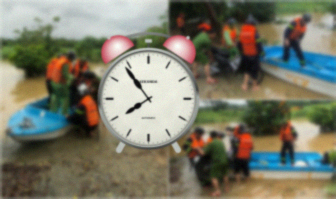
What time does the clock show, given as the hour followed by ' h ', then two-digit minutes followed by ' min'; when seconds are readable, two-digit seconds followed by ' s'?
7 h 54 min
